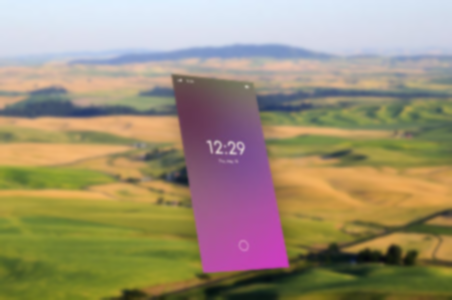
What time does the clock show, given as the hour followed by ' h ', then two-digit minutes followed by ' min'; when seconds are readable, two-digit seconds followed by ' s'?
12 h 29 min
